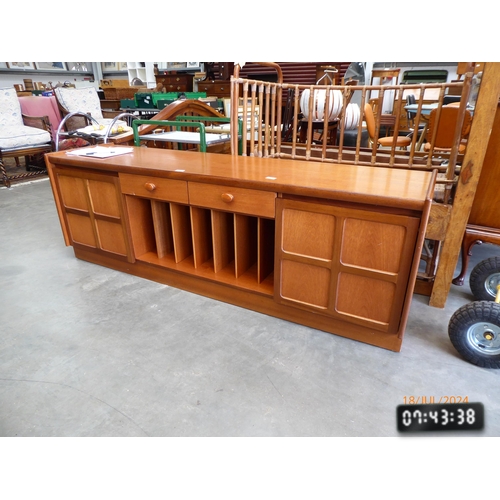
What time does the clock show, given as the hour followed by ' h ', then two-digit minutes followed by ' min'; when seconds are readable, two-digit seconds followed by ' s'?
7 h 43 min 38 s
